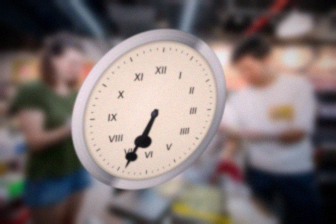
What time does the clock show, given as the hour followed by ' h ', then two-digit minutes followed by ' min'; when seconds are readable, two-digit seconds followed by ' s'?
6 h 34 min
